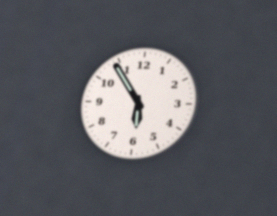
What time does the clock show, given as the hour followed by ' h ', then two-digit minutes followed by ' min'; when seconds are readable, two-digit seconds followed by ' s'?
5 h 54 min
